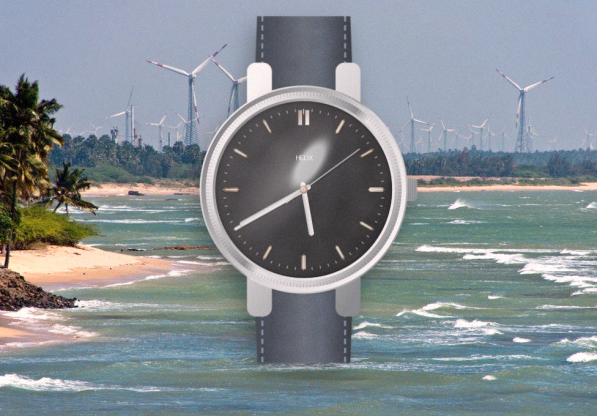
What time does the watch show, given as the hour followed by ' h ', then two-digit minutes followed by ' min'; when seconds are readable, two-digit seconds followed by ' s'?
5 h 40 min 09 s
